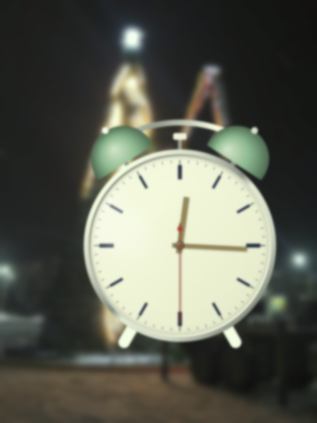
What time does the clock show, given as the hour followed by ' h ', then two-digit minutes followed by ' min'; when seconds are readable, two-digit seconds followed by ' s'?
12 h 15 min 30 s
